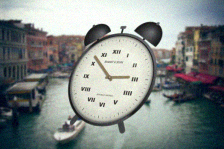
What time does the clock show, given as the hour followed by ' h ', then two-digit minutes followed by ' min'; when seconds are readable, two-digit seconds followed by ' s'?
2 h 52 min
